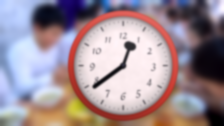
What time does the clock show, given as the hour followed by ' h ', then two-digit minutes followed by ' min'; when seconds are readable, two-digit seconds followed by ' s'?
12 h 39 min
